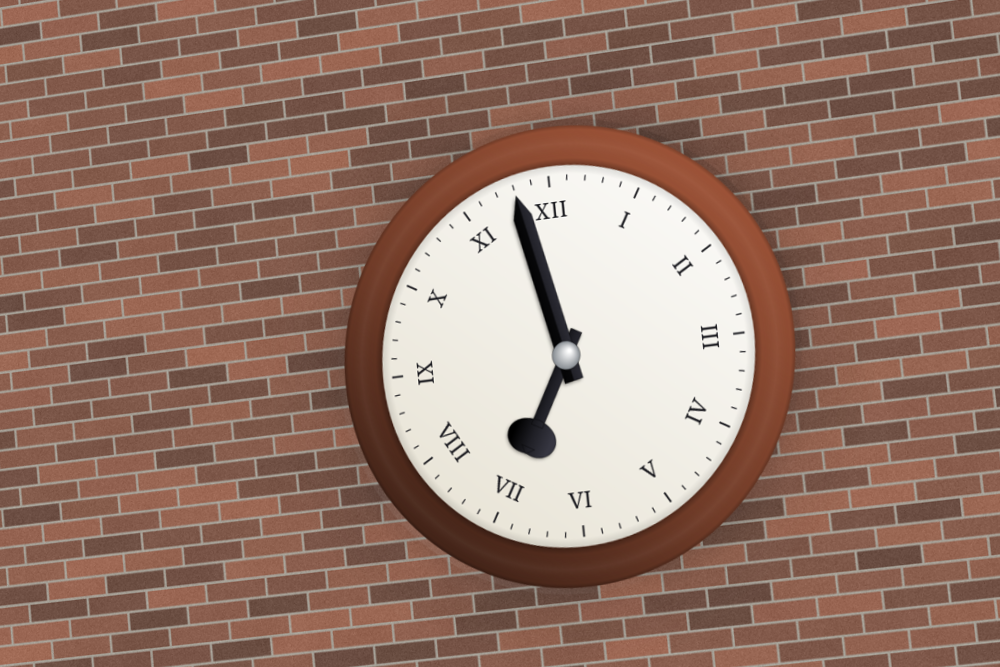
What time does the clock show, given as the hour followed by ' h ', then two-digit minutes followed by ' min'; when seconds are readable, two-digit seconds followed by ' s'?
6 h 58 min
